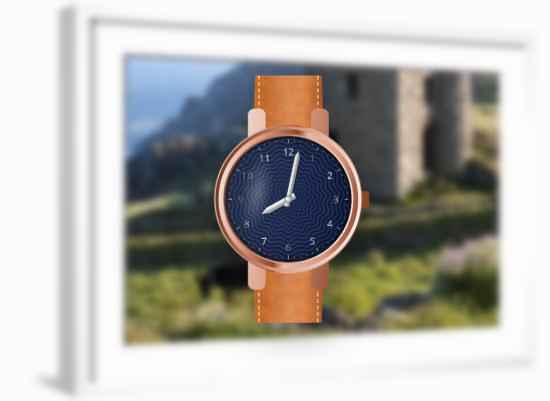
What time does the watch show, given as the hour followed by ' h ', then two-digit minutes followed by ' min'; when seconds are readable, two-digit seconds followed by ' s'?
8 h 02 min
